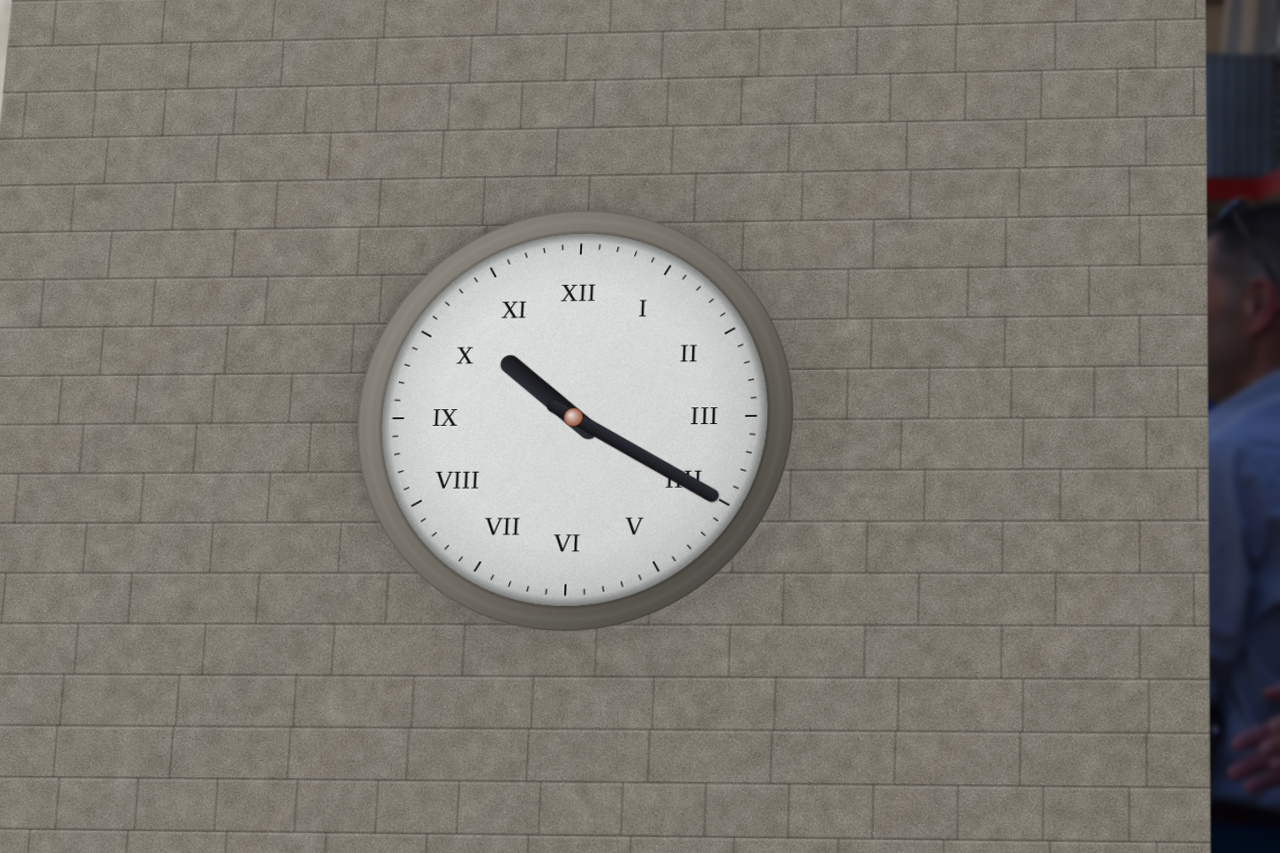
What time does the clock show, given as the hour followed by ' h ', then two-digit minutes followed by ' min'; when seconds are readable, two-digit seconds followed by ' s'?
10 h 20 min
